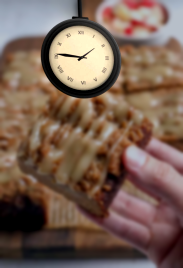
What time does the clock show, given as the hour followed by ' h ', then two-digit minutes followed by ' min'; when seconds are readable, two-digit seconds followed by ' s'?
1 h 46 min
